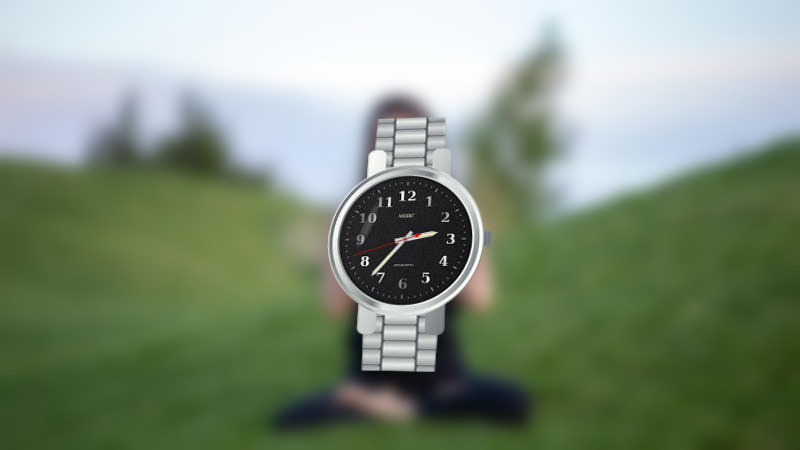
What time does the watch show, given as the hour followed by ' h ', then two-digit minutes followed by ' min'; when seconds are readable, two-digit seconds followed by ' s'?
2 h 36 min 42 s
